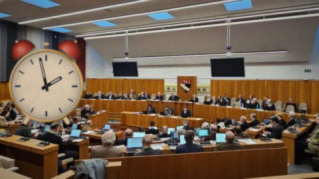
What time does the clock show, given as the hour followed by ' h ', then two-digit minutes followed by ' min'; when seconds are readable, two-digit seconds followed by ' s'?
1 h 58 min
